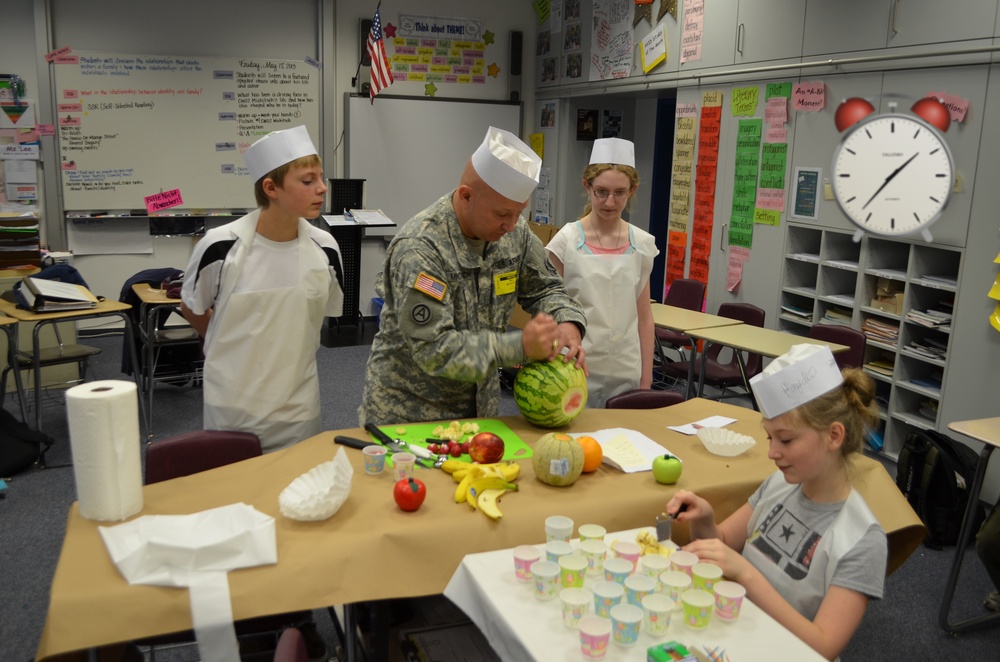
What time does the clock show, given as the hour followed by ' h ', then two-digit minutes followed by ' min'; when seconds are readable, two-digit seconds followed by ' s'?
1 h 37 min
